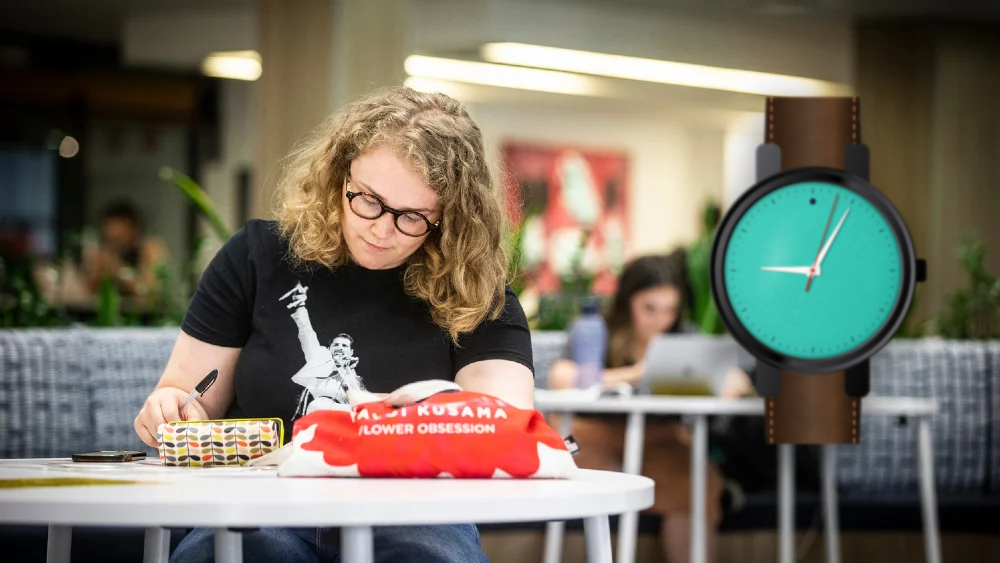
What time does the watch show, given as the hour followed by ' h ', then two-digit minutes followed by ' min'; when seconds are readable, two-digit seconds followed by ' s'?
9 h 05 min 03 s
